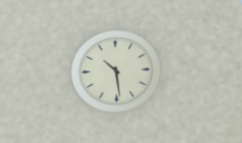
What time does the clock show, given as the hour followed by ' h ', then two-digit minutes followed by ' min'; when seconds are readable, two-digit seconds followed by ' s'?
10 h 29 min
